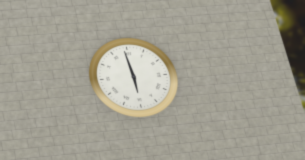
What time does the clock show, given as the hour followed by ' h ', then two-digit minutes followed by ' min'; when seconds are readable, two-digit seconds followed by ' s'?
5 h 59 min
